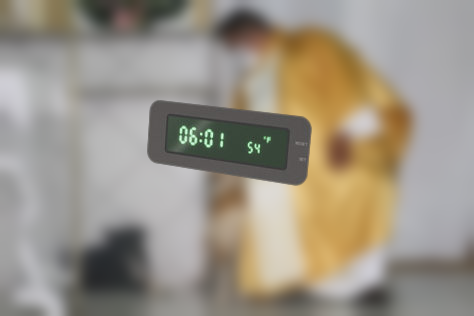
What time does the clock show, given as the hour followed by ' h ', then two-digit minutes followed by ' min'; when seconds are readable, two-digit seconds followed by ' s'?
6 h 01 min
